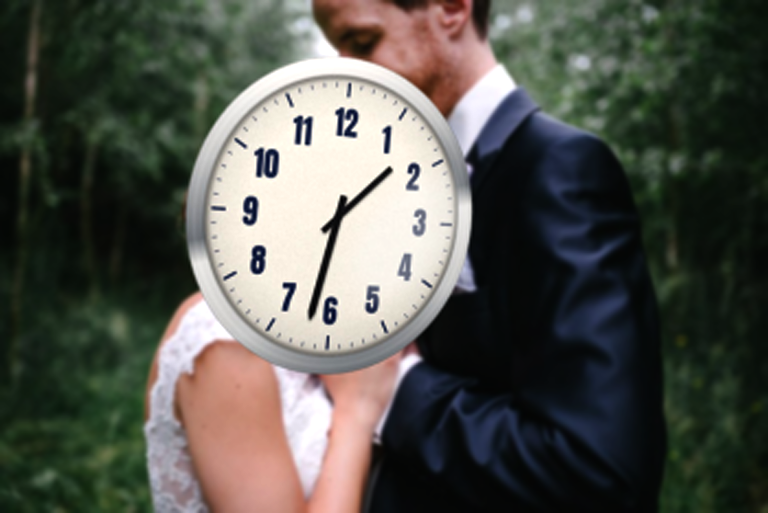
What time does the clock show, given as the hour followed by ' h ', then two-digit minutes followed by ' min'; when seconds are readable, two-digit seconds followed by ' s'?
1 h 32 min
